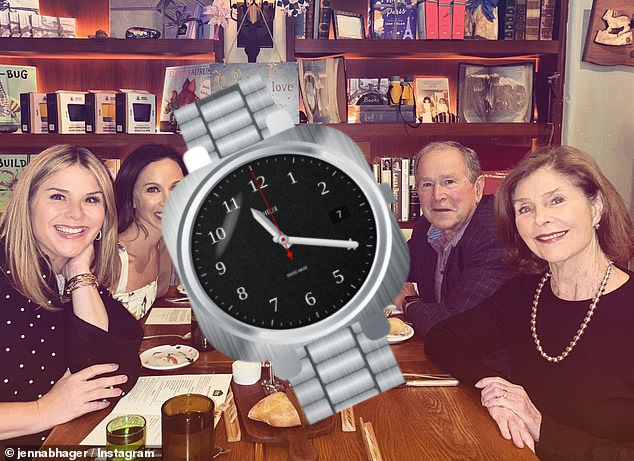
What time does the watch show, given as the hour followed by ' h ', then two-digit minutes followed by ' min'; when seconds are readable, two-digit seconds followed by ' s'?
11 h 20 min 00 s
